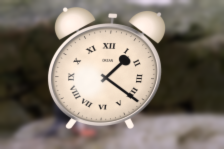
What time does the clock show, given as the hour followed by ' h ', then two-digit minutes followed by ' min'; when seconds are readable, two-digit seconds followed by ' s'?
1 h 21 min
